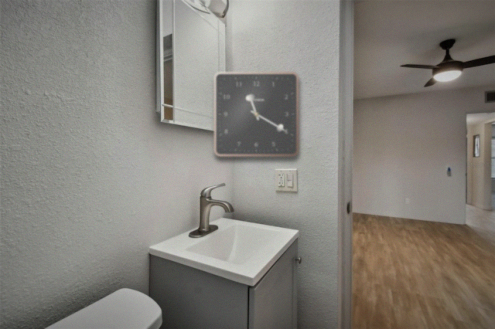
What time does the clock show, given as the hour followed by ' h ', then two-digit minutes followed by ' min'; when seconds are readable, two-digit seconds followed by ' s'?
11 h 20 min
